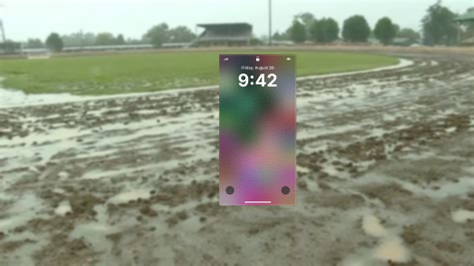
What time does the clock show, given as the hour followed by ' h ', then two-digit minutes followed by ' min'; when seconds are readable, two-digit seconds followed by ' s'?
9 h 42 min
